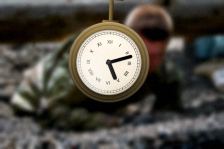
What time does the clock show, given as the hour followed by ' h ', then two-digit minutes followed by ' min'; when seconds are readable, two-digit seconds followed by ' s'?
5 h 12 min
